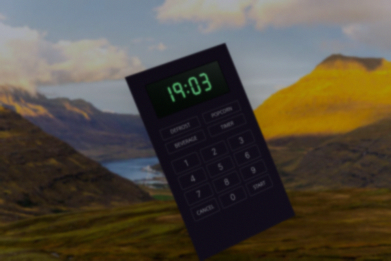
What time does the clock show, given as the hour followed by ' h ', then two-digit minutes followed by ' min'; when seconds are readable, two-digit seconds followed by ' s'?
19 h 03 min
